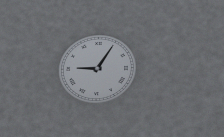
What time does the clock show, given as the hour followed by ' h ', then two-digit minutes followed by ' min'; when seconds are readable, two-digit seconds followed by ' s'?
9 h 05 min
